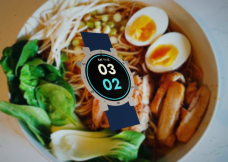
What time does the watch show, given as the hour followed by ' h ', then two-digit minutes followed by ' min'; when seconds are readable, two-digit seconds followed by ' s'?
3 h 02 min
